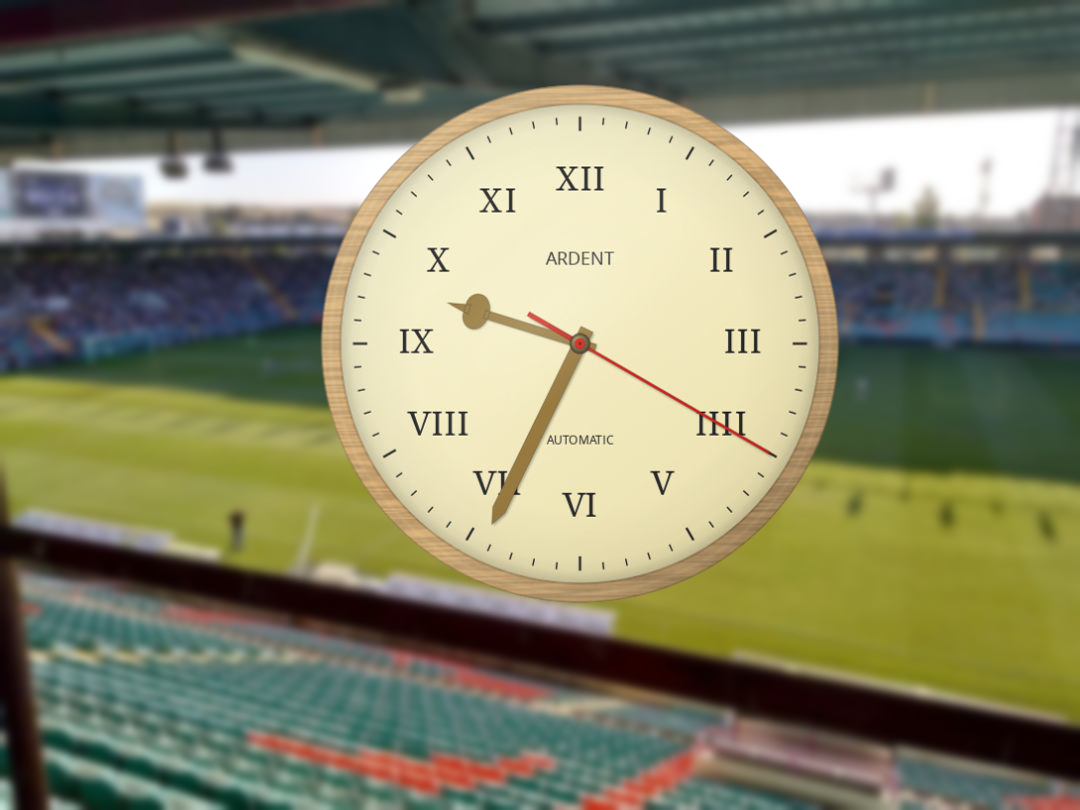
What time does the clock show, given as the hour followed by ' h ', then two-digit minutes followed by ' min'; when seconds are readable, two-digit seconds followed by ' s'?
9 h 34 min 20 s
